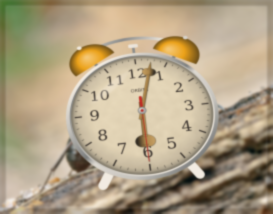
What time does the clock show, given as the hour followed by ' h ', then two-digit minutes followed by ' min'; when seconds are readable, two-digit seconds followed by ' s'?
6 h 02 min 30 s
